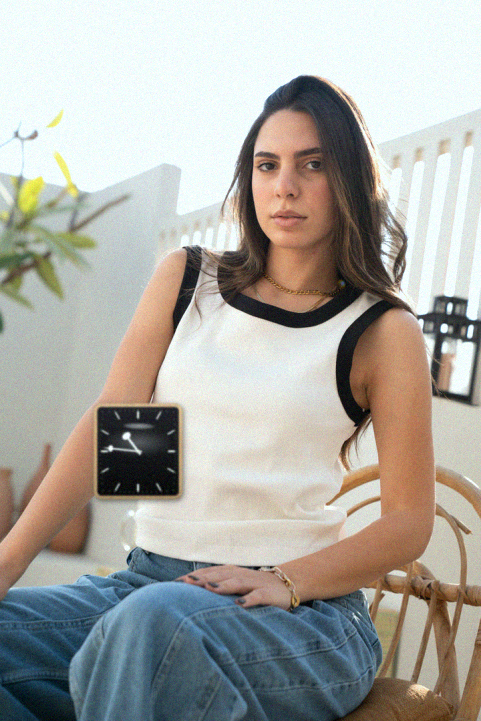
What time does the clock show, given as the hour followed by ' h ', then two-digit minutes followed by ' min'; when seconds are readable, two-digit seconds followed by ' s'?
10 h 46 min
